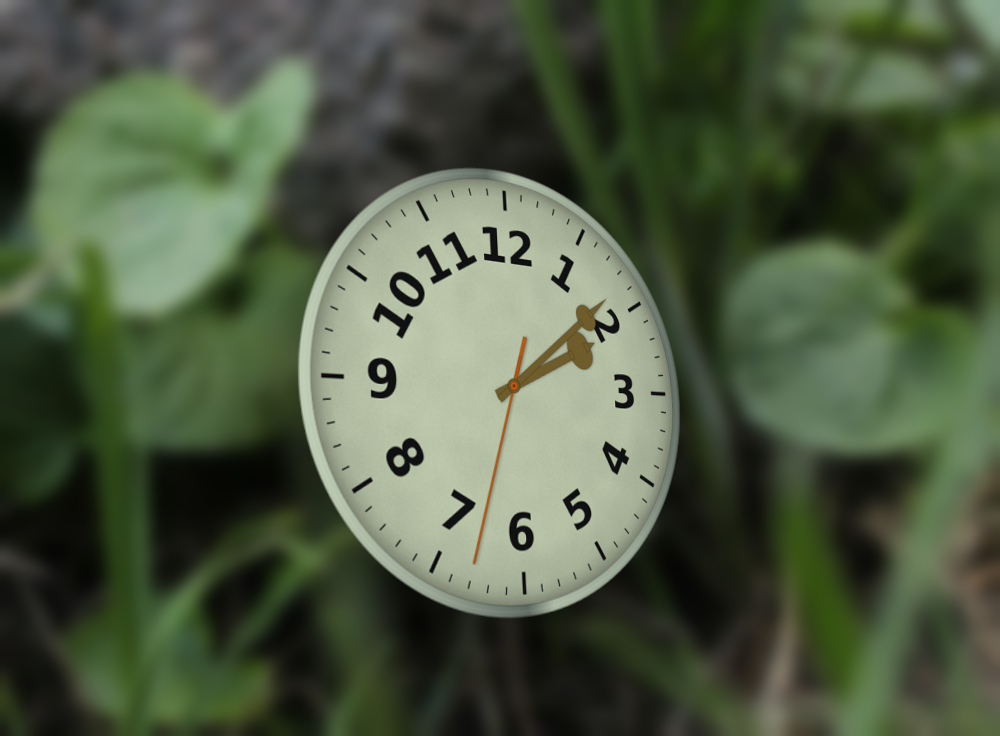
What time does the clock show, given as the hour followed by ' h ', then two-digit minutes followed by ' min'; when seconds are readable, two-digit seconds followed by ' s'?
2 h 08 min 33 s
